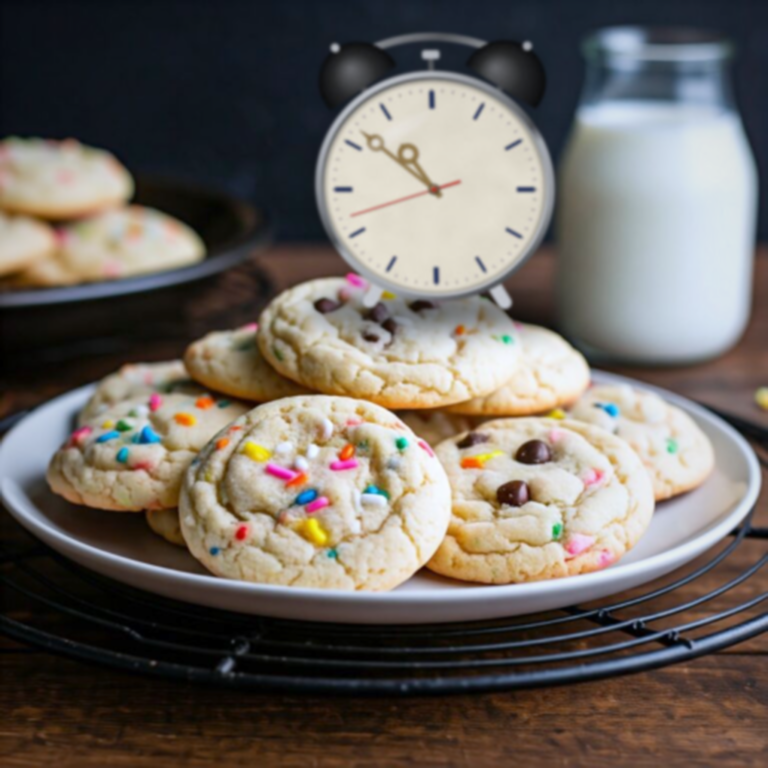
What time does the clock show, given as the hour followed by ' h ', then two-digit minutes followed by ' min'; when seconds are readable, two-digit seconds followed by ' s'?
10 h 51 min 42 s
